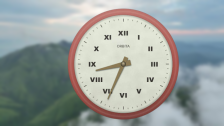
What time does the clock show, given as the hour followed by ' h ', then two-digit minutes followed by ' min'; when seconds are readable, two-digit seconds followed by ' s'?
8 h 34 min
